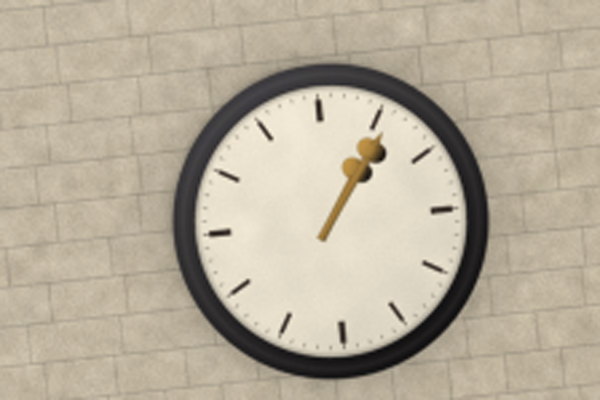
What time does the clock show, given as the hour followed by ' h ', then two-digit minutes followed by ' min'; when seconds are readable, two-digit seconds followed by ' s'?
1 h 06 min
